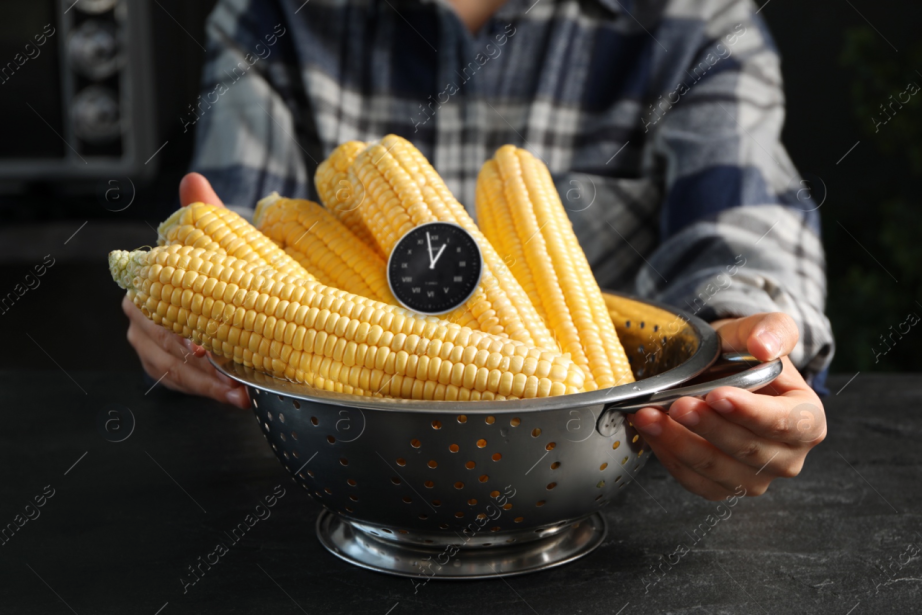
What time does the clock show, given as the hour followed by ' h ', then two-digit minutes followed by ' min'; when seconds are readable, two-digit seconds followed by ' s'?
12 h 58 min
